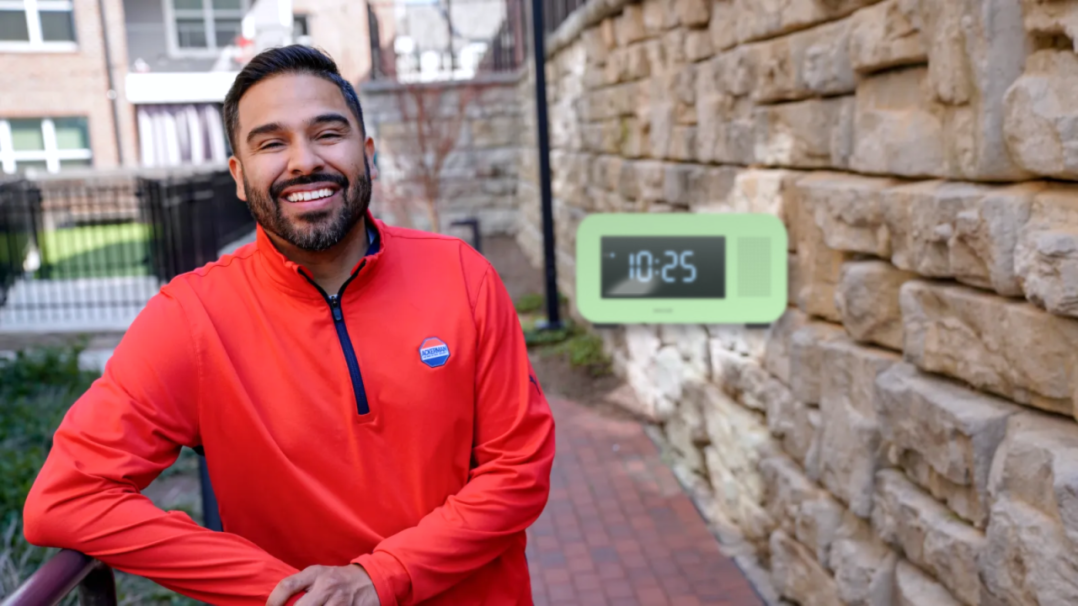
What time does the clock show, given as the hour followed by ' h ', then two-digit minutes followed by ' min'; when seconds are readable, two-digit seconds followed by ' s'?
10 h 25 min
